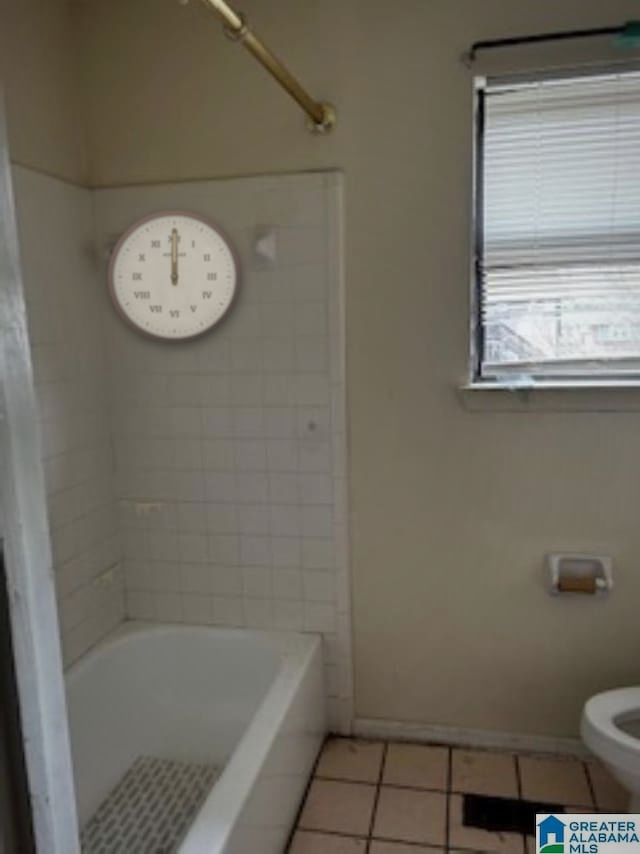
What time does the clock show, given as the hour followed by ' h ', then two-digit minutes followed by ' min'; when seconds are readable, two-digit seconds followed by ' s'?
12 h 00 min
